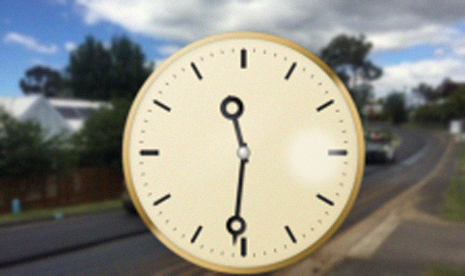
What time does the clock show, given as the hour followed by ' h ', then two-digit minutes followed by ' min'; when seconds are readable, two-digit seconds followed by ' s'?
11 h 31 min
